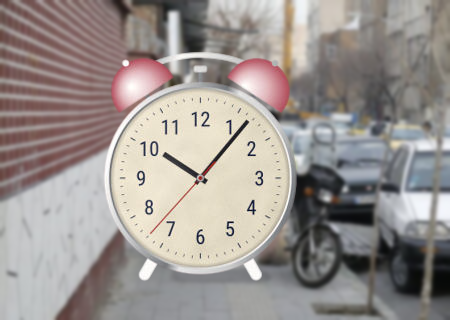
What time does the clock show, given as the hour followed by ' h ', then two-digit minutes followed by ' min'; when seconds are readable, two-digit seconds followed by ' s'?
10 h 06 min 37 s
